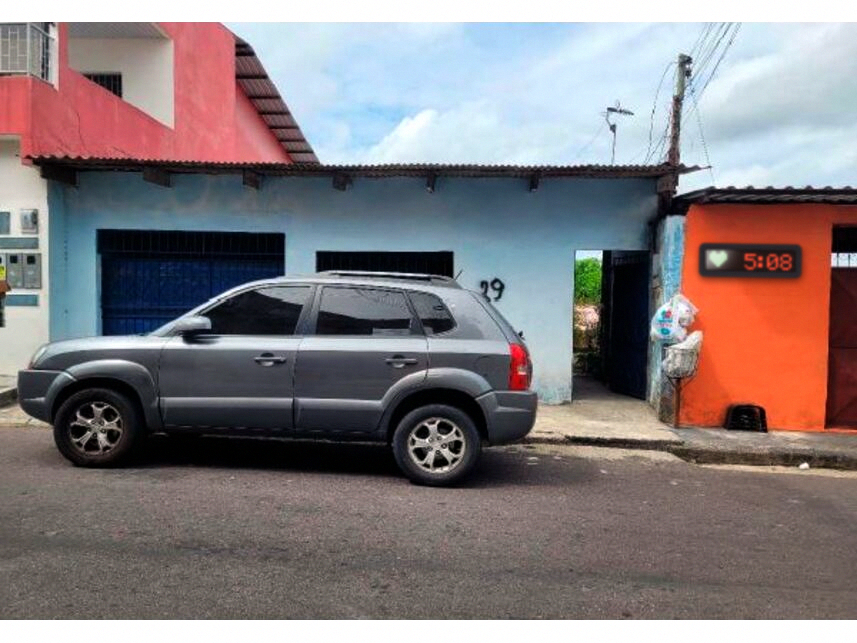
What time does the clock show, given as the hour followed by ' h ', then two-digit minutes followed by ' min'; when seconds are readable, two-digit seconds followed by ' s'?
5 h 08 min
